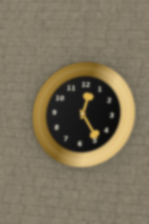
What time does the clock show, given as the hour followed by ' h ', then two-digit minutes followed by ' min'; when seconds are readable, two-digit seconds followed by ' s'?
12 h 24 min
